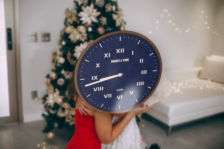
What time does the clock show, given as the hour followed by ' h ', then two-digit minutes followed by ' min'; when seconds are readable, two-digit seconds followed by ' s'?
8 h 43 min
